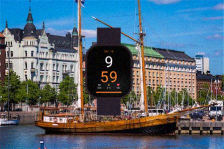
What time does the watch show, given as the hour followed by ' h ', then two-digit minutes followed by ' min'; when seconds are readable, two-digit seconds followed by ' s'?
9 h 59 min
